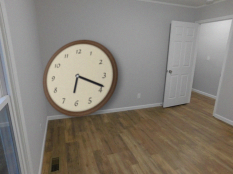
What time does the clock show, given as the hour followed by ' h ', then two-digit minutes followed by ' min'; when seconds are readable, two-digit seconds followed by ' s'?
6 h 19 min
